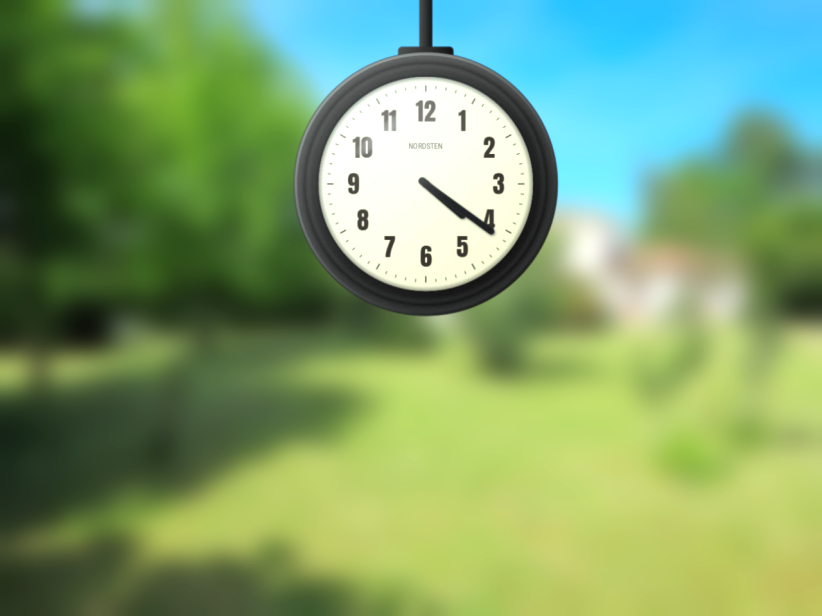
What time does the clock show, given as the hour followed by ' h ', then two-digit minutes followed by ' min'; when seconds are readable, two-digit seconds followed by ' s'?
4 h 21 min
